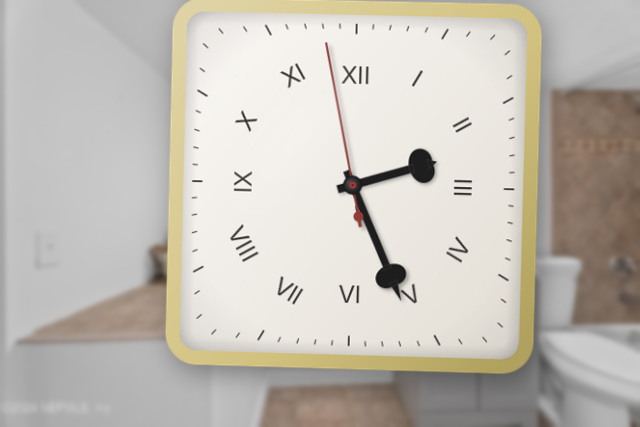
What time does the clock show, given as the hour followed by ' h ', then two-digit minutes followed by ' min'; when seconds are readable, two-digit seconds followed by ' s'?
2 h 25 min 58 s
